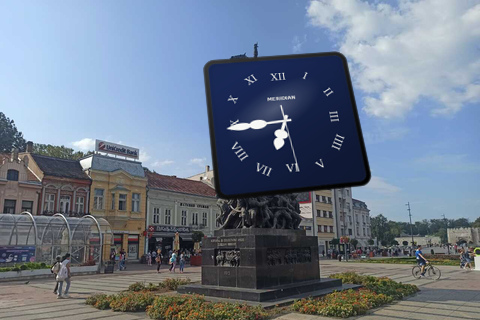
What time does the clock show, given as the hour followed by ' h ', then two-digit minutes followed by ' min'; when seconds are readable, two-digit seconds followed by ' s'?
6 h 44 min 29 s
